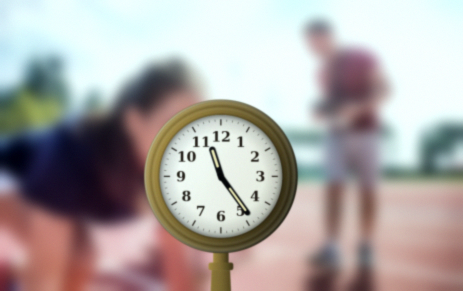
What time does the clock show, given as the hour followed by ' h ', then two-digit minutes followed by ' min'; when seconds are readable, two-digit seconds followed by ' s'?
11 h 24 min
